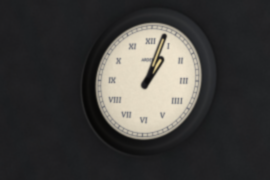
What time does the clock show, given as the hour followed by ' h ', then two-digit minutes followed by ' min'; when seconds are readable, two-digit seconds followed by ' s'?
1 h 03 min
